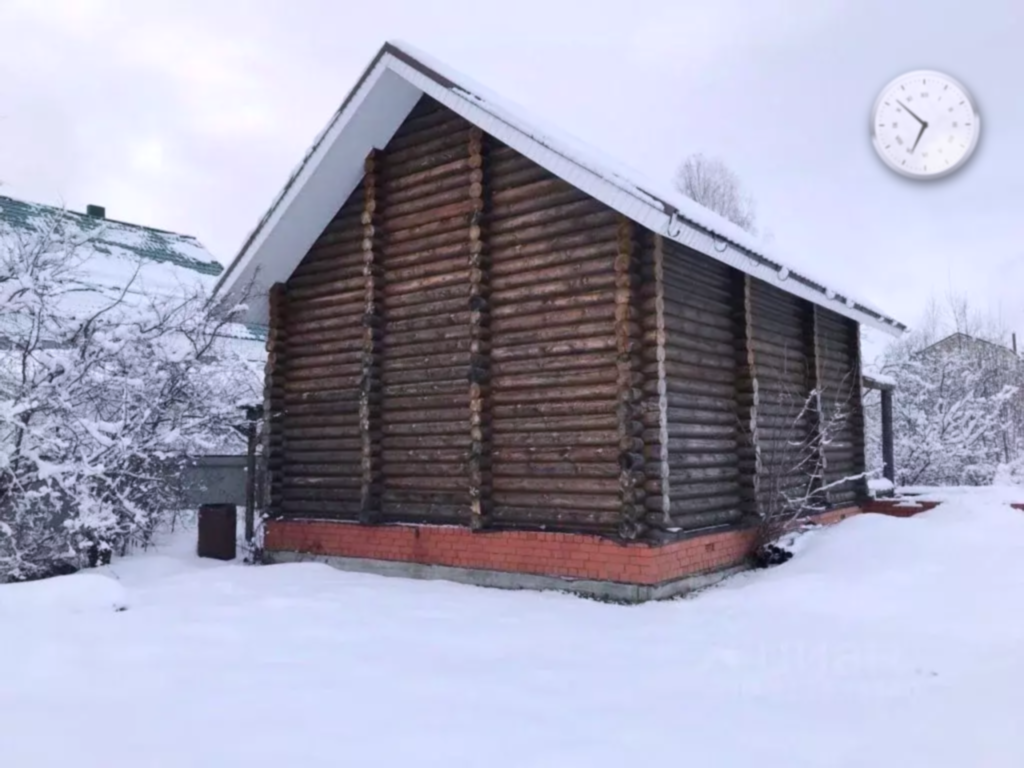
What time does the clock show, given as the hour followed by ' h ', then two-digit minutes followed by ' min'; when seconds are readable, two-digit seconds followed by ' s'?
6 h 52 min
